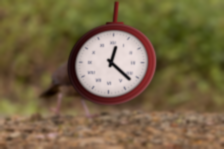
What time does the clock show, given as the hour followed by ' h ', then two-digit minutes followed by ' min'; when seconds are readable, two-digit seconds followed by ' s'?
12 h 22 min
